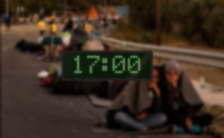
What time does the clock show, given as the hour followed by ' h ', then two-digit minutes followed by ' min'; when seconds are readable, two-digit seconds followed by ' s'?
17 h 00 min
